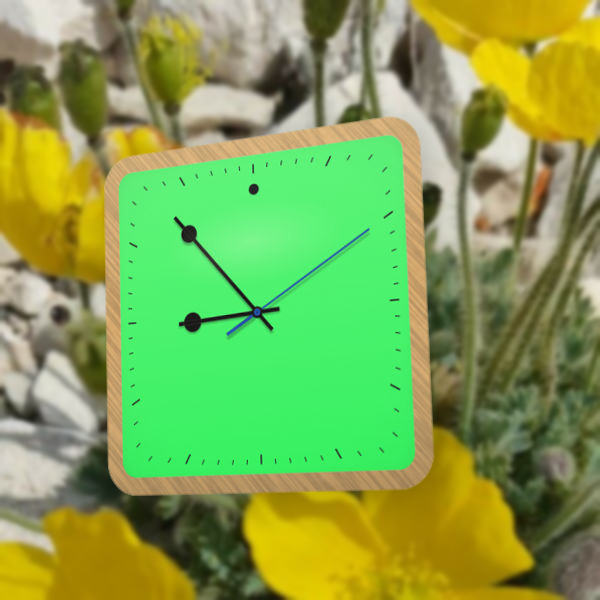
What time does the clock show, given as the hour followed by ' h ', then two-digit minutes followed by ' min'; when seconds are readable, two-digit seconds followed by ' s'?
8 h 53 min 10 s
